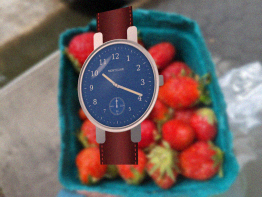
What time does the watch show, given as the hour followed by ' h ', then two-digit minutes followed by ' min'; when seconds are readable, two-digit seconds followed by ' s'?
10 h 19 min
